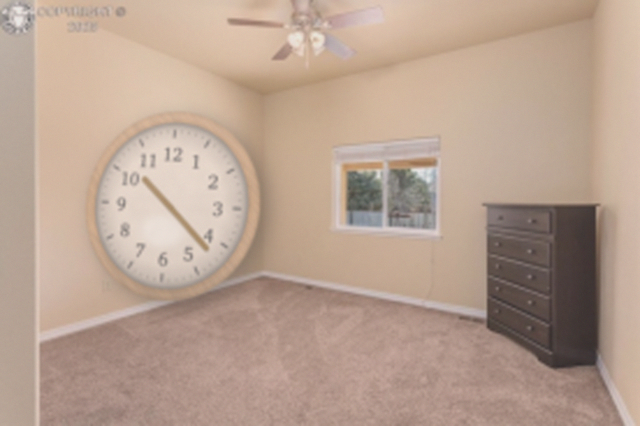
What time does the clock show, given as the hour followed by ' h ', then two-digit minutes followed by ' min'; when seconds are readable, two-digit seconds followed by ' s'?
10 h 22 min
